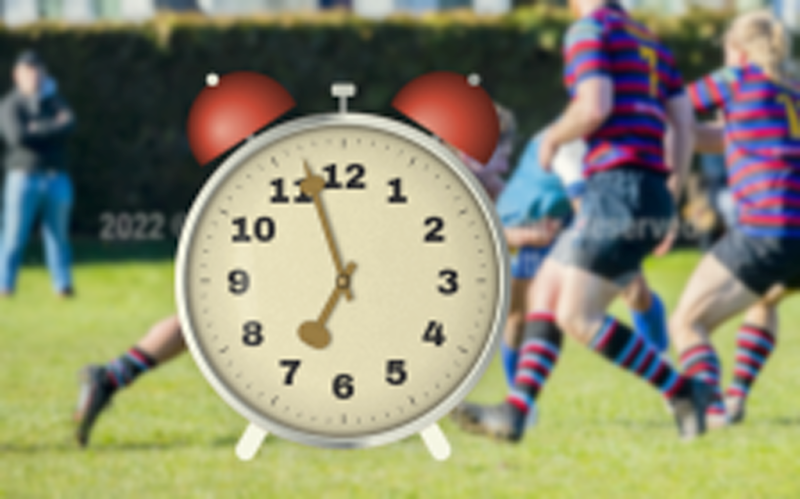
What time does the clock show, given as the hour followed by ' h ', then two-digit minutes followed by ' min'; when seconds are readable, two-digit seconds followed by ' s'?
6 h 57 min
